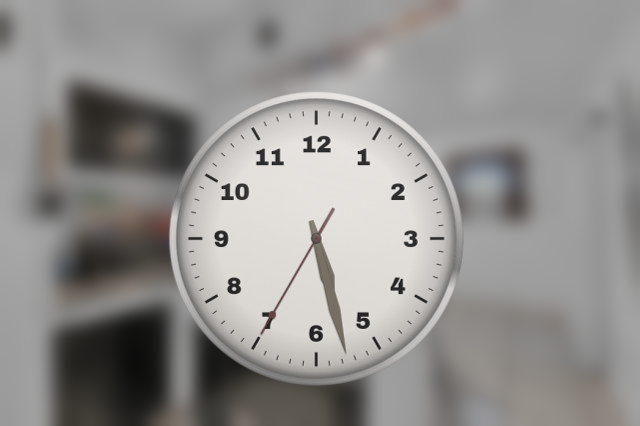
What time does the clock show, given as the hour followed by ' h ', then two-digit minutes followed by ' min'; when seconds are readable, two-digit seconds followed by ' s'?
5 h 27 min 35 s
